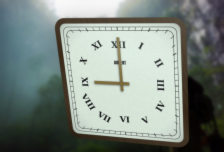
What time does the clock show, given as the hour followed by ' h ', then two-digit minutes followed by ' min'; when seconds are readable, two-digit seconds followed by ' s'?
9 h 00 min
